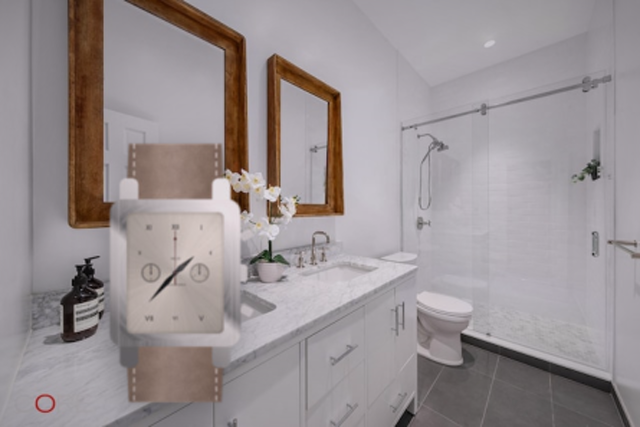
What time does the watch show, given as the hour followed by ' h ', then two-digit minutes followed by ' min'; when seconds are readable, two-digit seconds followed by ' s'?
1 h 37 min
